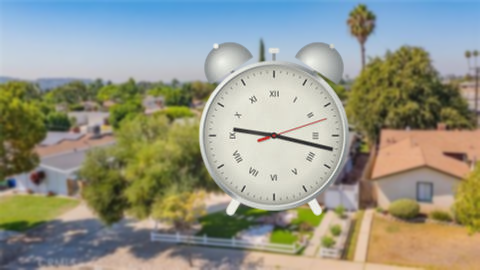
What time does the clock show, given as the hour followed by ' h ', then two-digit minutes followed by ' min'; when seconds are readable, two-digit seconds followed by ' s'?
9 h 17 min 12 s
